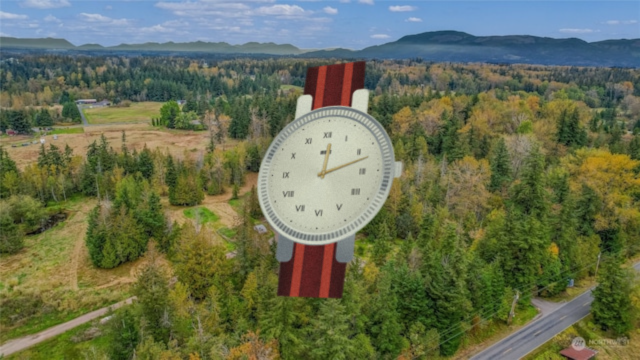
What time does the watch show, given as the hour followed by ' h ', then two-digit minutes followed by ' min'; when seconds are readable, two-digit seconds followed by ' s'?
12 h 12 min
